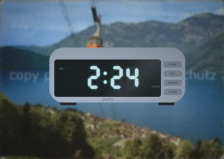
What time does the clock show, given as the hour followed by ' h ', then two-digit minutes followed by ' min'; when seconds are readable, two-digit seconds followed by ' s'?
2 h 24 min
